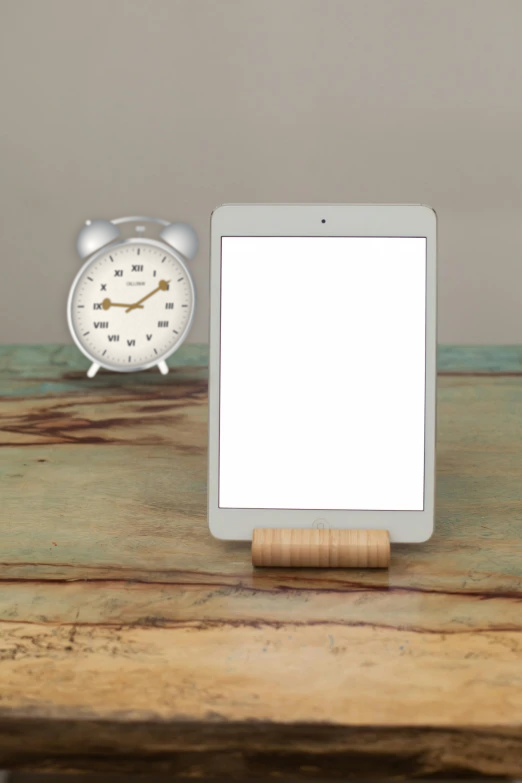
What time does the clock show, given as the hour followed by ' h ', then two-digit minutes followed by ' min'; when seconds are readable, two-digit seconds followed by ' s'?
9 h 09 min
